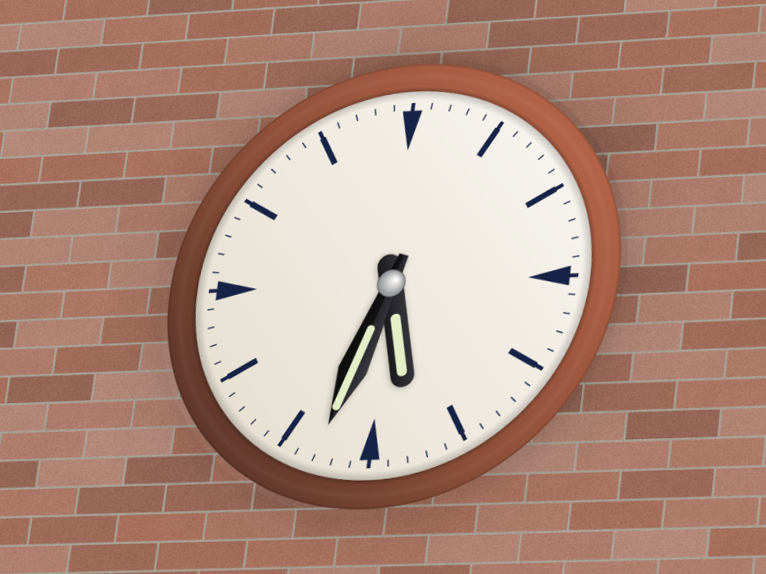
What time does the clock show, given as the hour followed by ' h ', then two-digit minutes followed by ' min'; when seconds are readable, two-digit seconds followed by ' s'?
5 h 33 min
